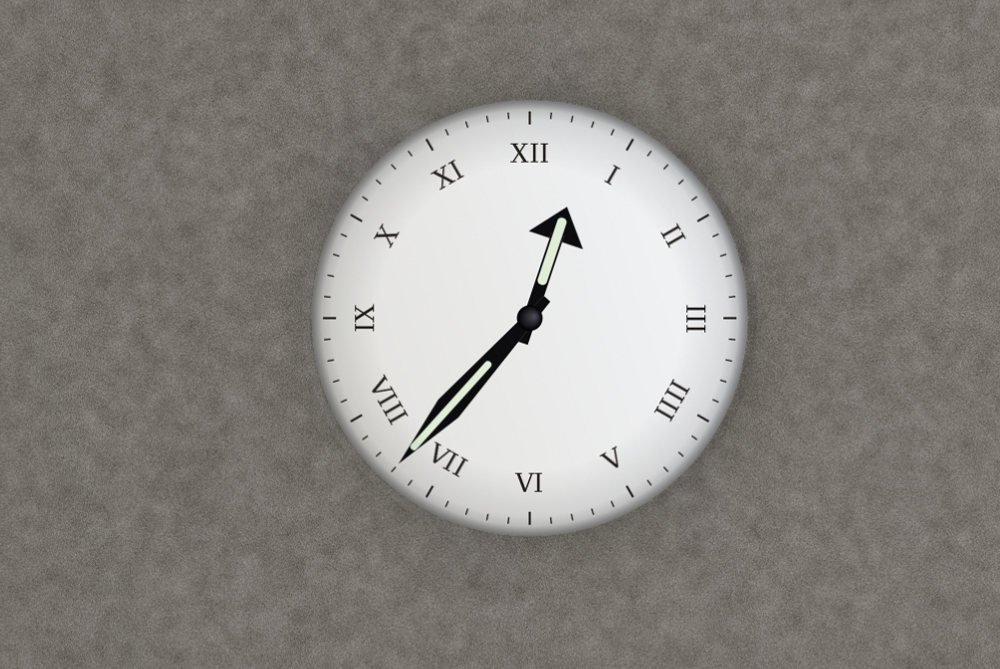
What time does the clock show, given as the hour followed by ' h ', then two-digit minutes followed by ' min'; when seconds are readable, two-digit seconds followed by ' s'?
12 h 37 min
